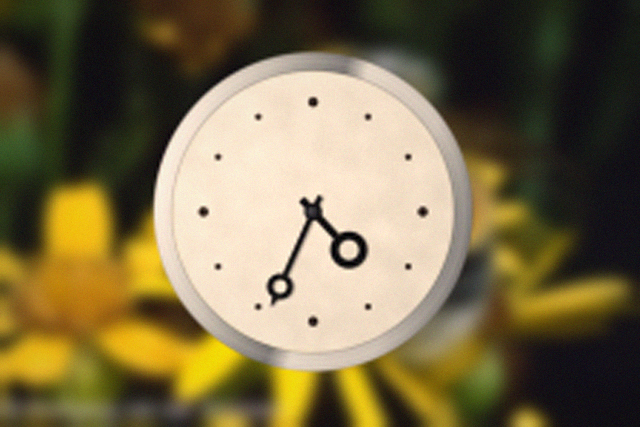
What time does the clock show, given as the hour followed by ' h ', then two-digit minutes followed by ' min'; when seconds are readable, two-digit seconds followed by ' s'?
4 h 34 min
